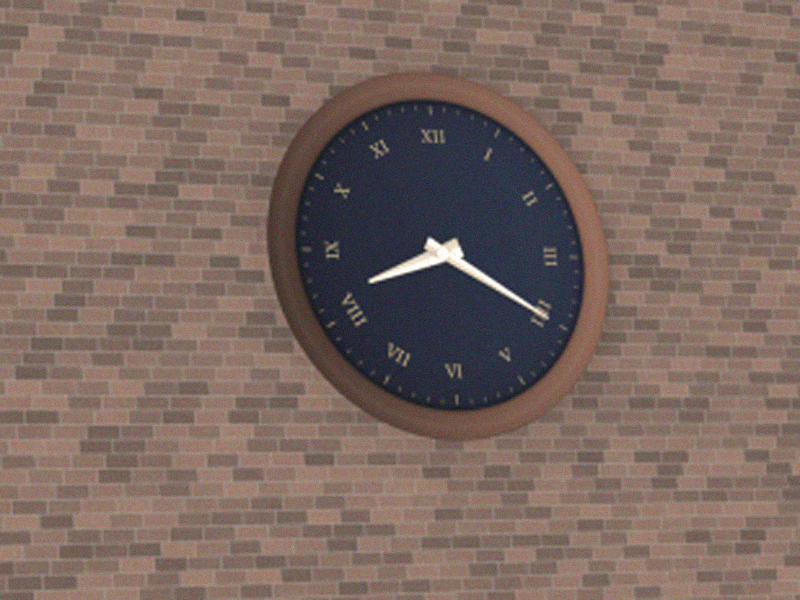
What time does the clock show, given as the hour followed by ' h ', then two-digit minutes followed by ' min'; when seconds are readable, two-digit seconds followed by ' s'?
8 h 20 min
